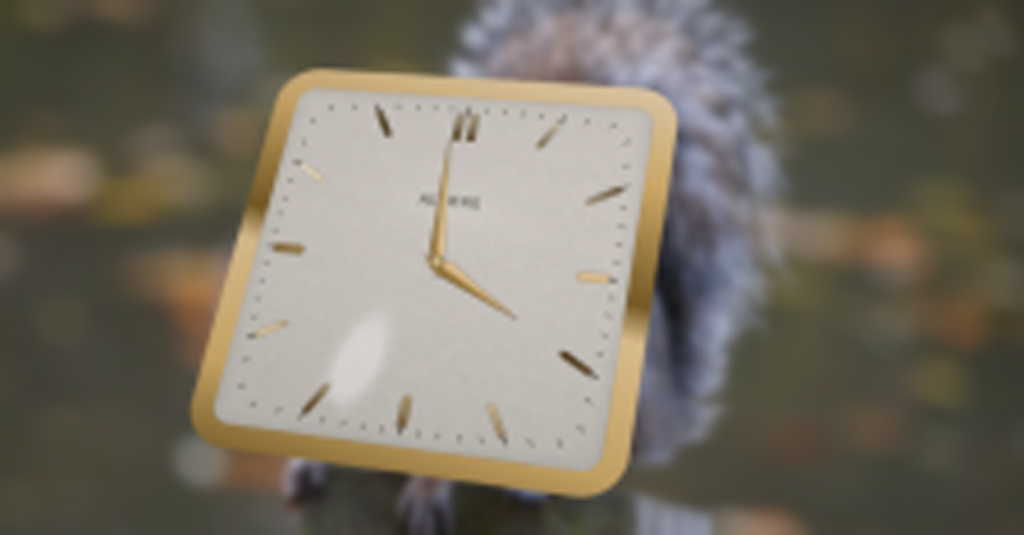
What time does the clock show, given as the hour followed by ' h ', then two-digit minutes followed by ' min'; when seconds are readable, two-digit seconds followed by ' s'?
3 h 59 min
